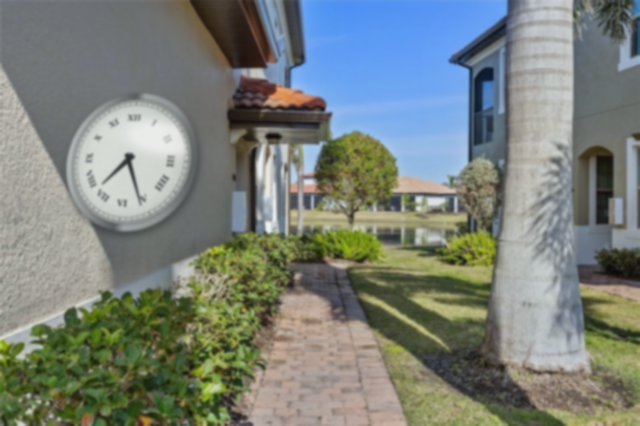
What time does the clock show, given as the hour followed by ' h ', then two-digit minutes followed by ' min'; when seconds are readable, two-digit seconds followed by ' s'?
7 h 26 min
